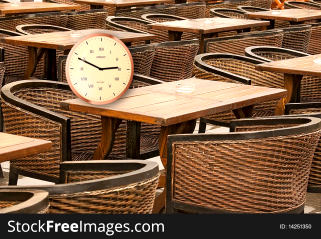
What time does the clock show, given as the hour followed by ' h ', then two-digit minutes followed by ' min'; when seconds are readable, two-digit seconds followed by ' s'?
2 h 49 min
